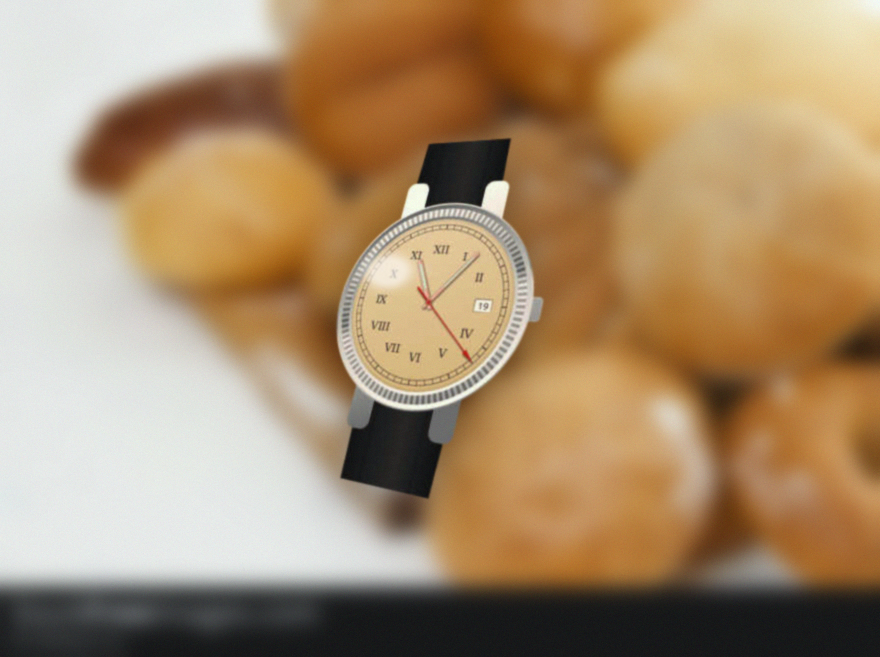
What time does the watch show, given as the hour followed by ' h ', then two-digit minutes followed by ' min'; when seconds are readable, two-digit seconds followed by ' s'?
11 h 06 min 22 s
